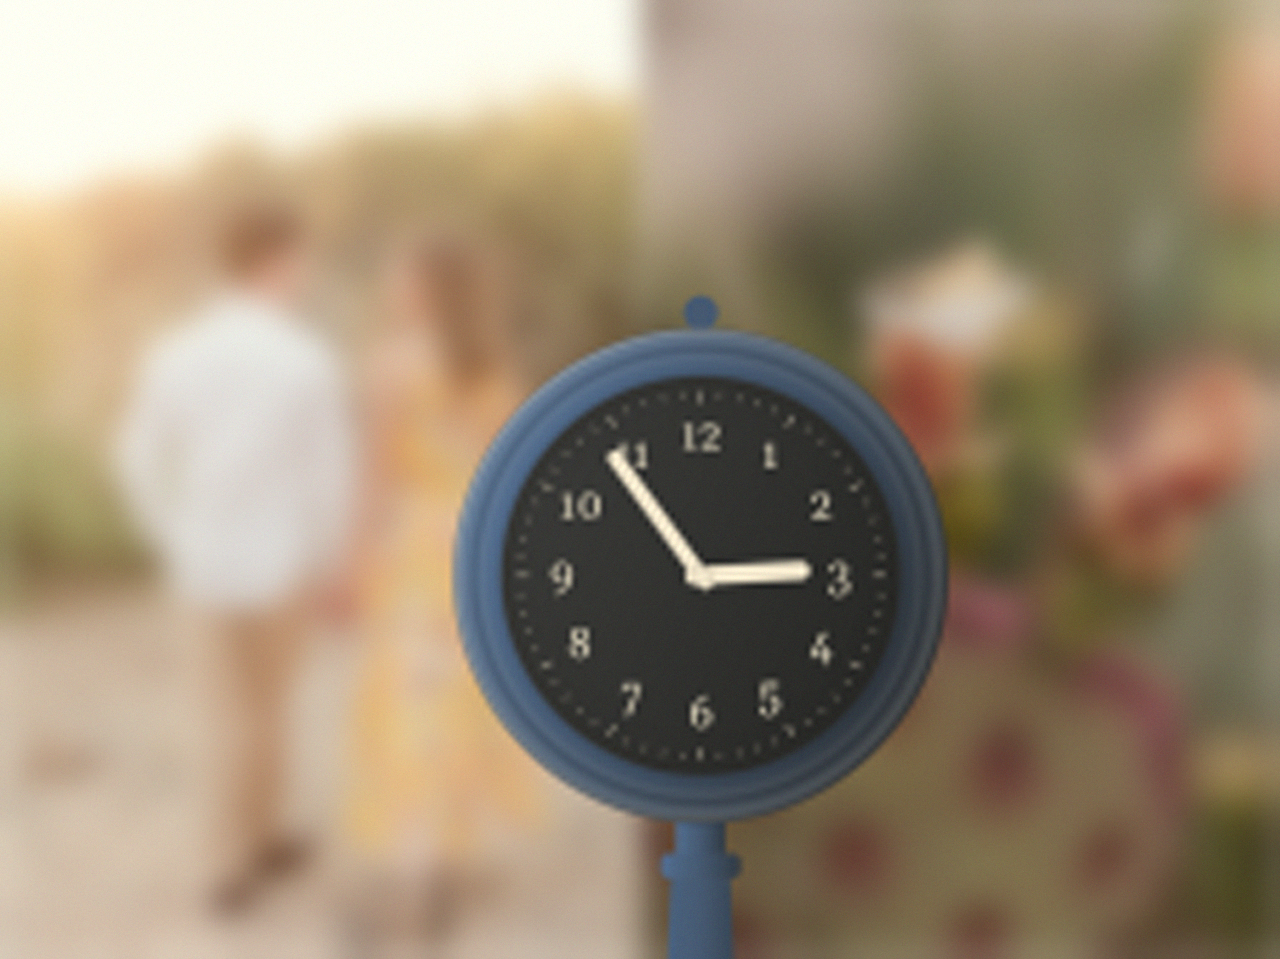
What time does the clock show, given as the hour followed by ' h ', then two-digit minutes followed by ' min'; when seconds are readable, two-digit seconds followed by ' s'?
2 h 54 min
